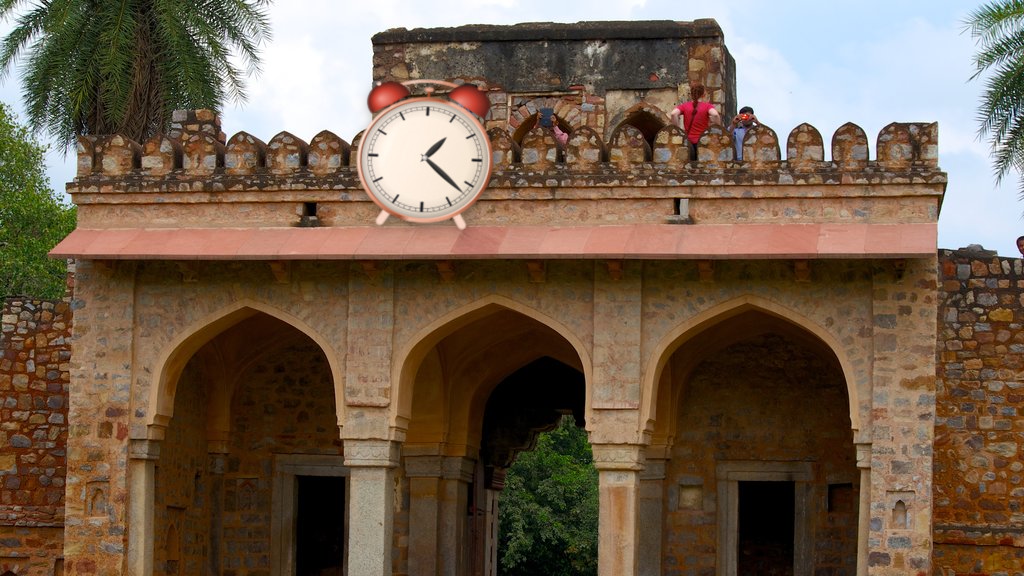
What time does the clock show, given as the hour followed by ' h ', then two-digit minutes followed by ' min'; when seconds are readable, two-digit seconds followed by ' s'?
1 h 22 min
